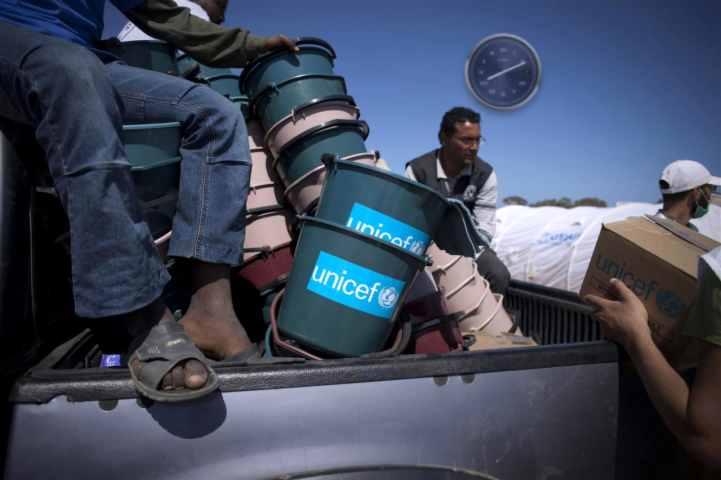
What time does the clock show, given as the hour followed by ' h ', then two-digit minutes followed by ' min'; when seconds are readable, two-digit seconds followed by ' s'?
8 h 11 min
